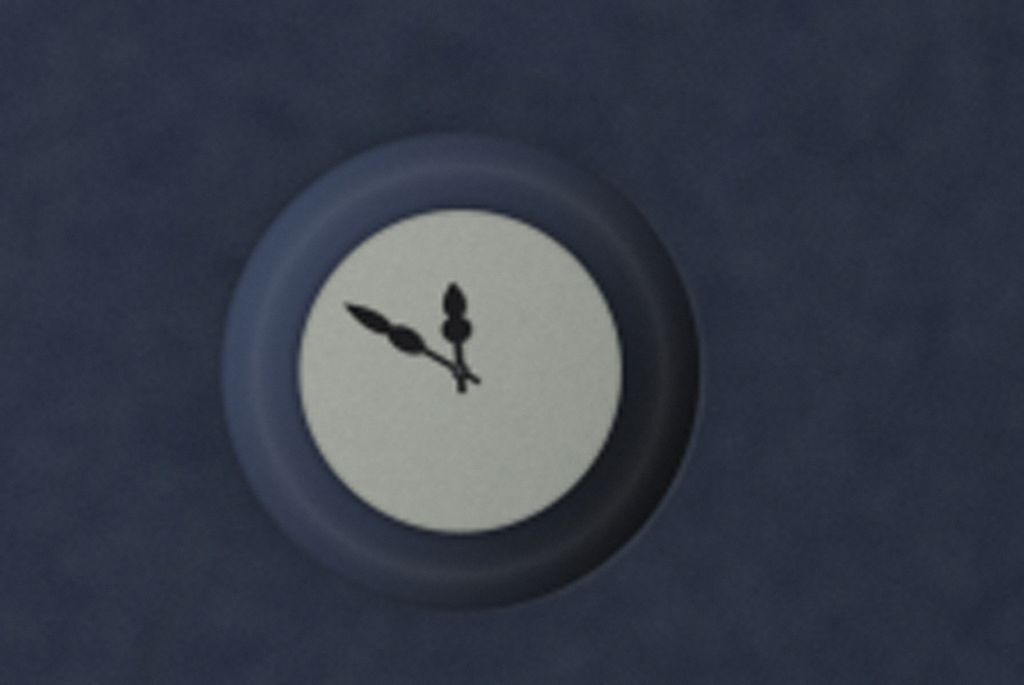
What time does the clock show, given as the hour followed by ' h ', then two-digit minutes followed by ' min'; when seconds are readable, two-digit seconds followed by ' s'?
11 h 50 min
